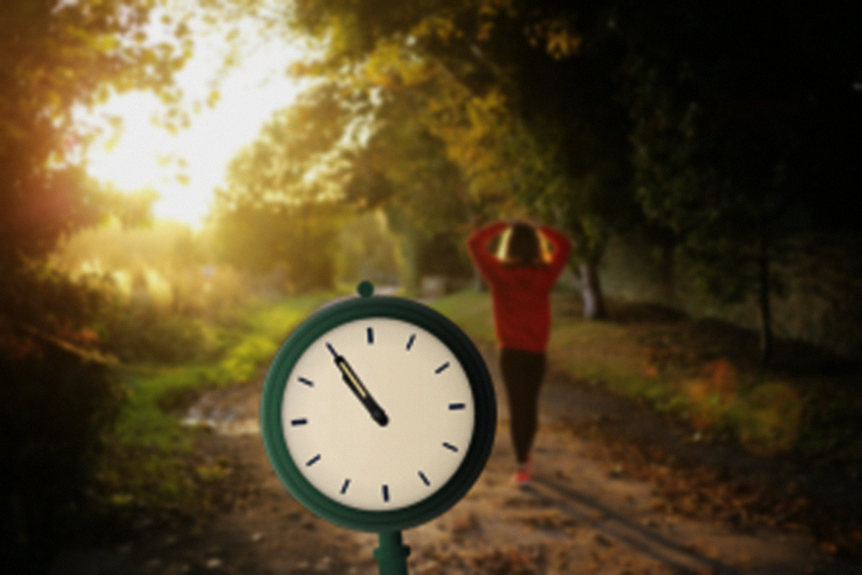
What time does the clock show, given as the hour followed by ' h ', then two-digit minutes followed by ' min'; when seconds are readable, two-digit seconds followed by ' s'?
10 h 55 min
